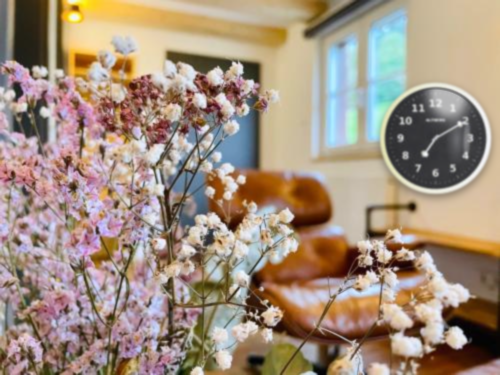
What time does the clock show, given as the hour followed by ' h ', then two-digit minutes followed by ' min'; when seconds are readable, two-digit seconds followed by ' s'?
7 h 10 min
